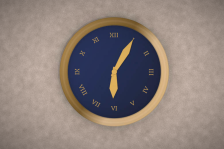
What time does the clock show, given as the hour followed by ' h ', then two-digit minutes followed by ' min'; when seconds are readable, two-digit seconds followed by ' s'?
6 h 05 min
